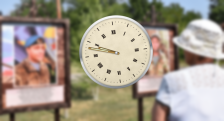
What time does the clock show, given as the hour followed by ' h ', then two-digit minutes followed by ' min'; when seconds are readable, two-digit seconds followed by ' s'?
9 h 48 min
